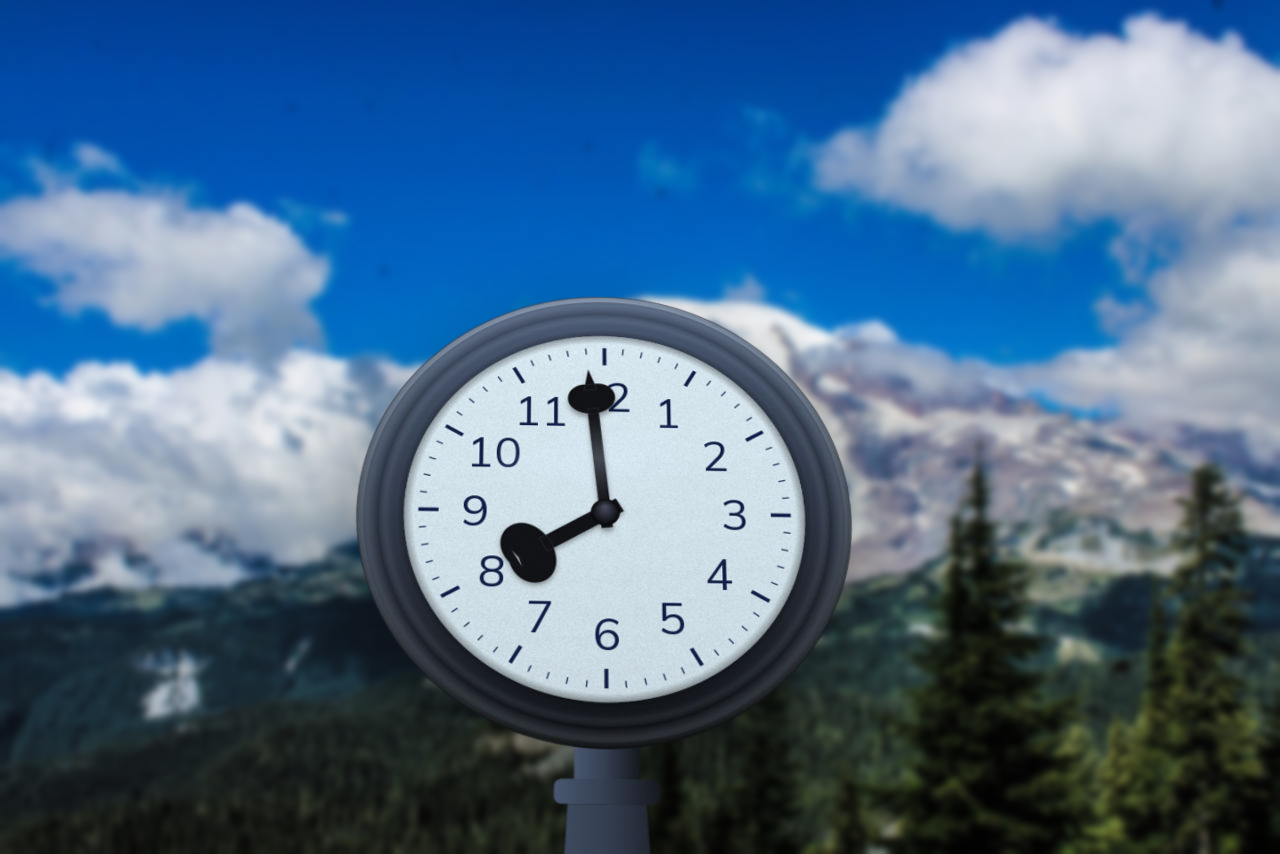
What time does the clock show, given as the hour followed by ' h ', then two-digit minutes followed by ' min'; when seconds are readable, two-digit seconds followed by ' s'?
7 h 59 min
